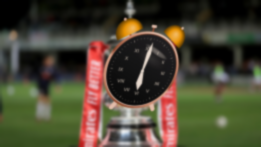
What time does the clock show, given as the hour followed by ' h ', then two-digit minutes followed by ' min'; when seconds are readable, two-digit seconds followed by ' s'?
6 h 01 min
